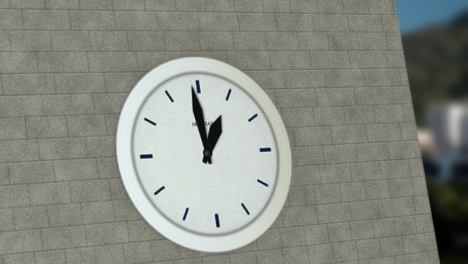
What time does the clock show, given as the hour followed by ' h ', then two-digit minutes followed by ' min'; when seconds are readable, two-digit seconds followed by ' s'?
12 h 59 min
